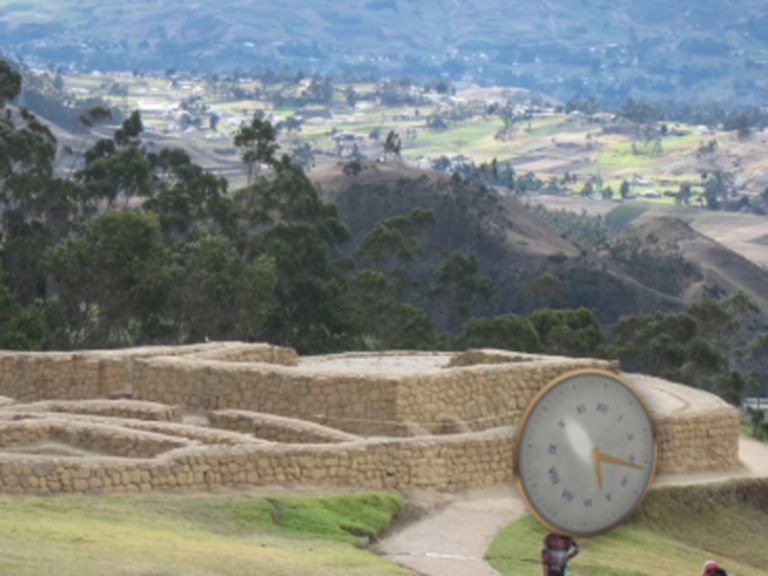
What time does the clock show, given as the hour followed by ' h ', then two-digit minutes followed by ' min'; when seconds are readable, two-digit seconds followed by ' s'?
5 h 16 min
